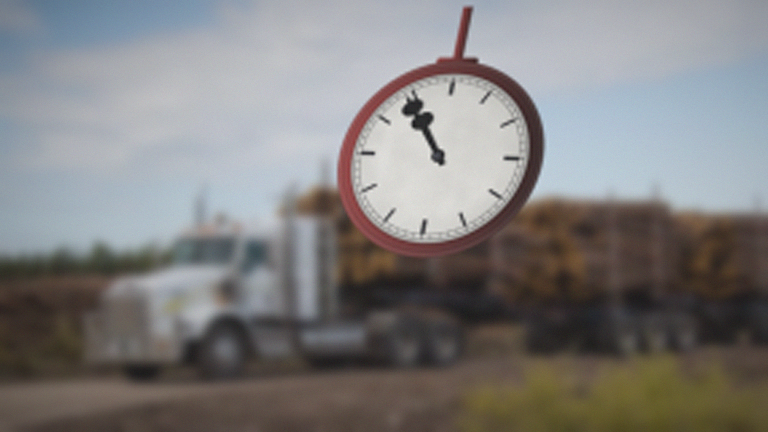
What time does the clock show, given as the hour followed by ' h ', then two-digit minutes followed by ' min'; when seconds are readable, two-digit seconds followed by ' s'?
10 h 54 min
